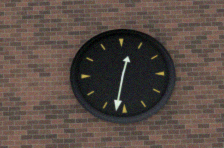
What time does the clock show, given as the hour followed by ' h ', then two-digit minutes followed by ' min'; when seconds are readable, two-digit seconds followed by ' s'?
12 h 32 min
